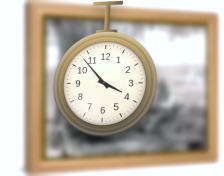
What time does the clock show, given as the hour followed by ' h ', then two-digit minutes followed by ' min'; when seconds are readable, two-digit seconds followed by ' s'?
3 h 53 min
